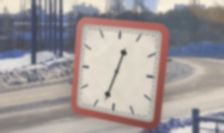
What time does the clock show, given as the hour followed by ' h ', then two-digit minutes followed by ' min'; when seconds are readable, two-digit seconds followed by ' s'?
12 h 33 min
